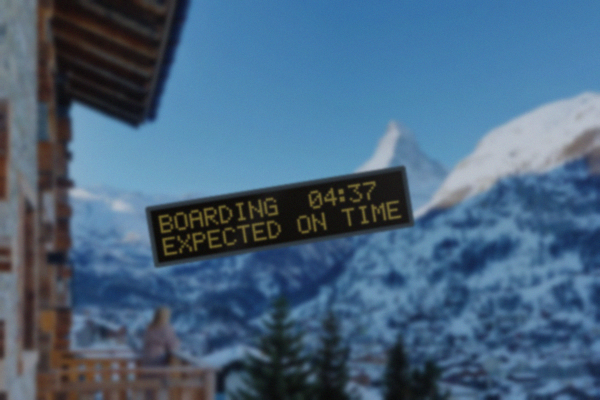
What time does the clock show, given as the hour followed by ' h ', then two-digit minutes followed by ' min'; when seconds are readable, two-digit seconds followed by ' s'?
4 h 37 min
